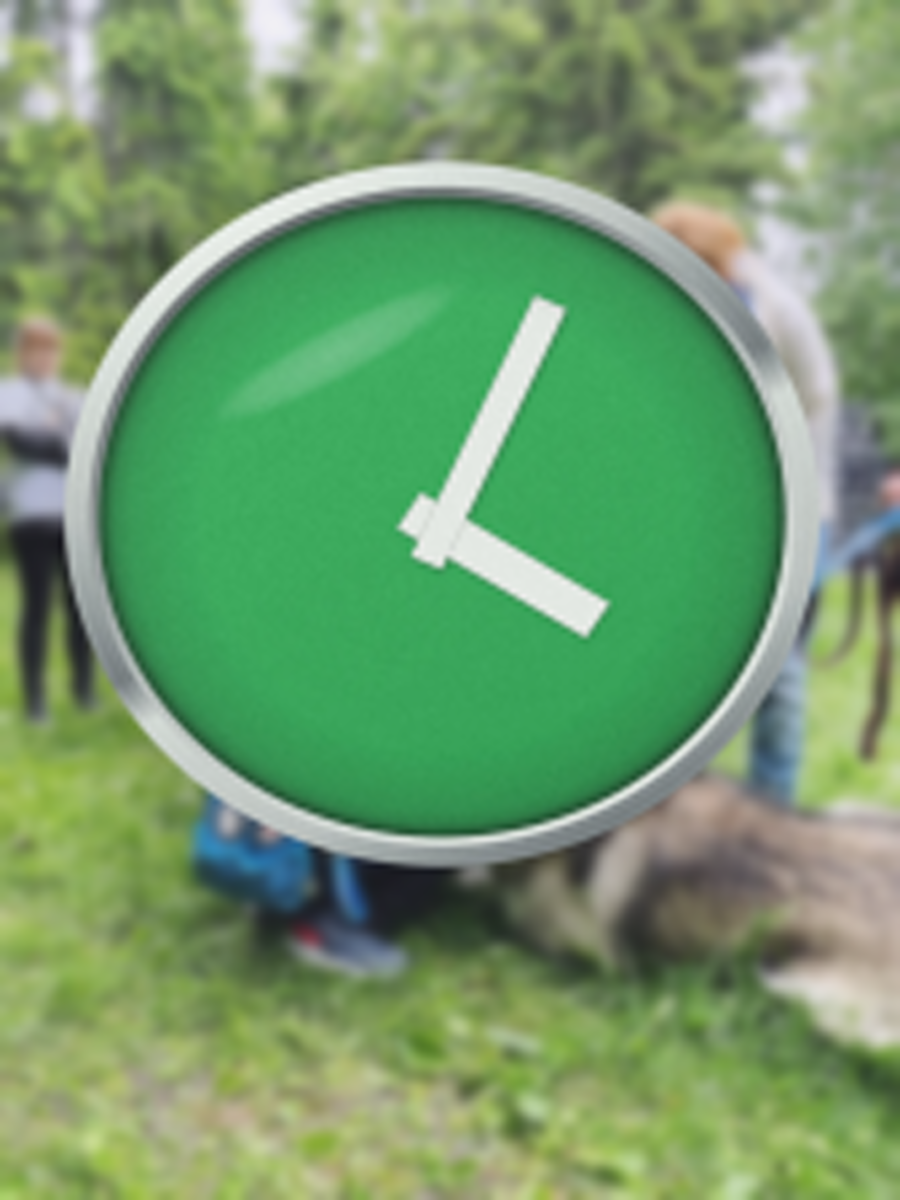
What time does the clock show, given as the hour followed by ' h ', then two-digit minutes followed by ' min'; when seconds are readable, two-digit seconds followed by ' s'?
4 h 04 min
